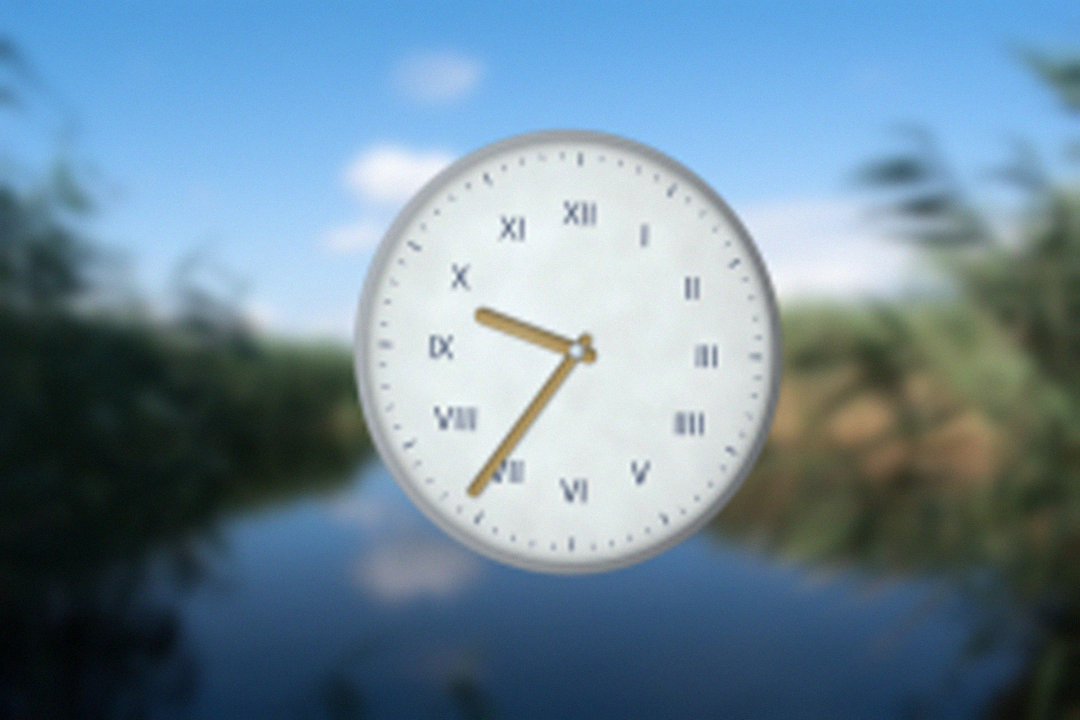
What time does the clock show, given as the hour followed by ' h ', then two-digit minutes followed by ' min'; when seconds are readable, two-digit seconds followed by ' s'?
9 h 36 min
